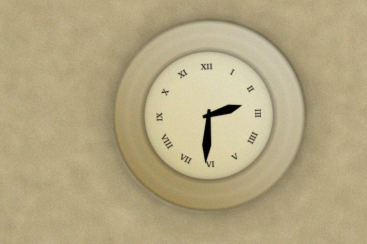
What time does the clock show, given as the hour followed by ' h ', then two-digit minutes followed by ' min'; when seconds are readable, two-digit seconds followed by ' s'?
2 h 31 min
